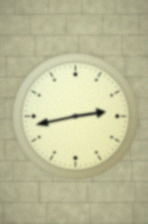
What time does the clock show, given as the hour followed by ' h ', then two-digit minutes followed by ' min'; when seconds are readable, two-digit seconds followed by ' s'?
2 h 43 min
